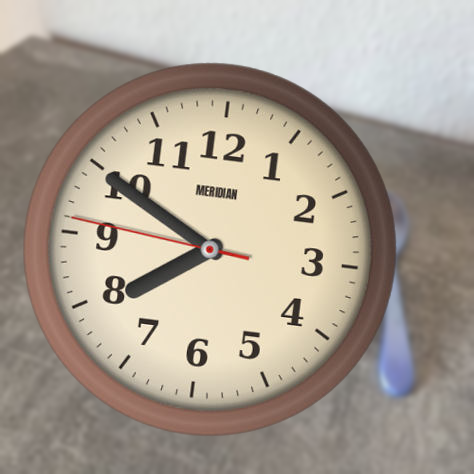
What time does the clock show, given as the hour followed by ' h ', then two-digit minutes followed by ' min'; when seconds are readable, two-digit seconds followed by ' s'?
7 h 49 min 46 s
